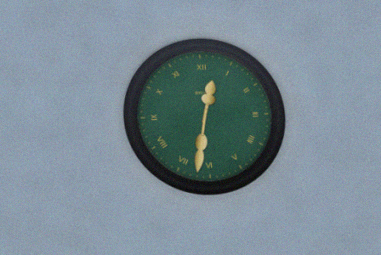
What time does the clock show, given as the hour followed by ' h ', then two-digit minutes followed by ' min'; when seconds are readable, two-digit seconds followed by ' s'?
12 h 32 min
